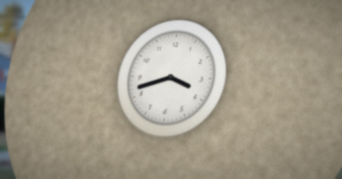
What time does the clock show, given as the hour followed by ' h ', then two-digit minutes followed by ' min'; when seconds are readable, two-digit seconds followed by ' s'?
3 h 42 min
